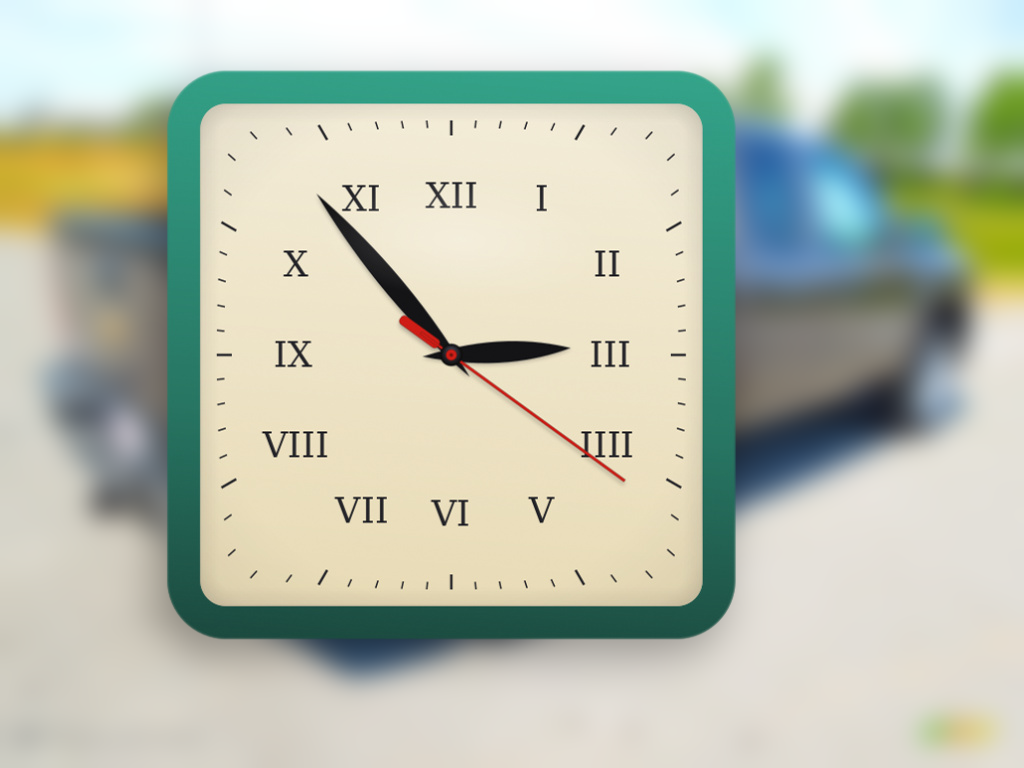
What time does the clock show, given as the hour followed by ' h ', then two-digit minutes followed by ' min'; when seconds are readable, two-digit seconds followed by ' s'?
2 h 53 min 21 s
